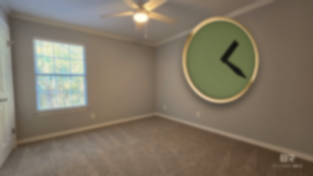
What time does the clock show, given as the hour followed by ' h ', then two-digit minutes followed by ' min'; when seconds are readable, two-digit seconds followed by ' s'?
1 h 21 min
